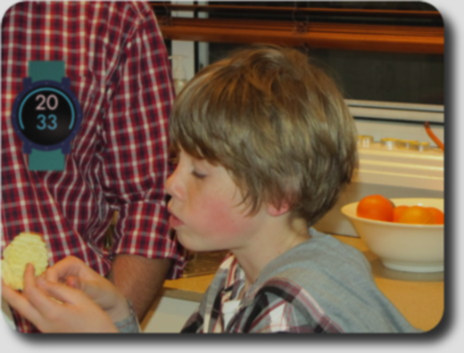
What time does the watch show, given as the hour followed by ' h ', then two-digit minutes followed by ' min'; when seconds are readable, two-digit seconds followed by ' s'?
20 h 33 min
